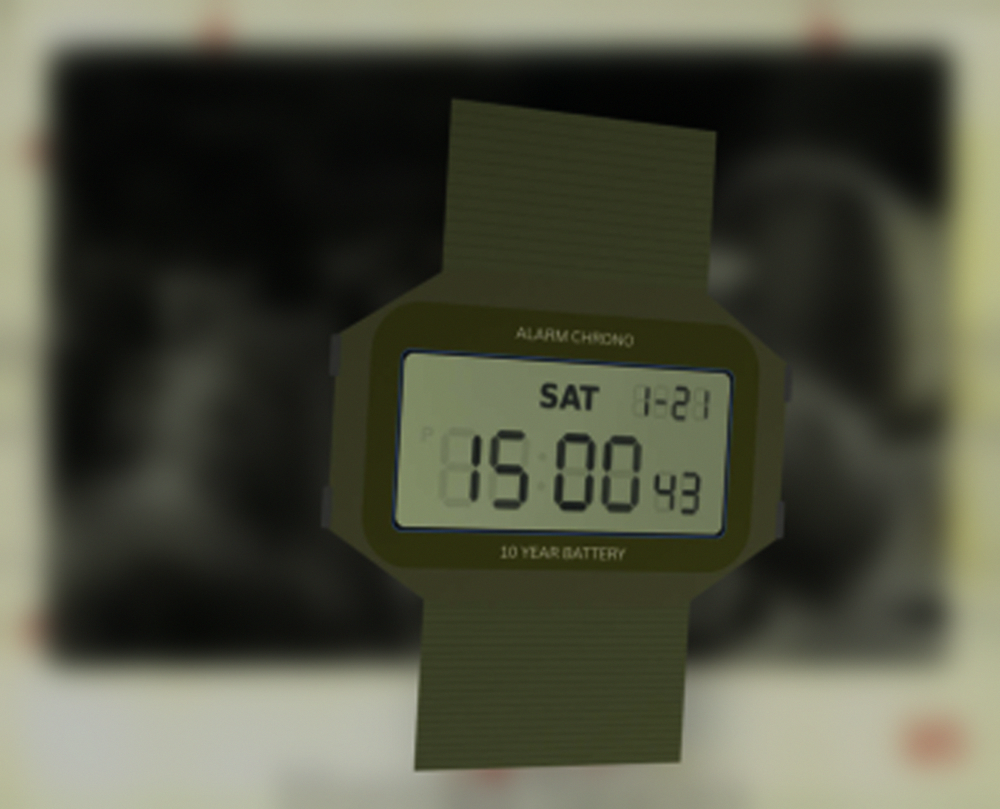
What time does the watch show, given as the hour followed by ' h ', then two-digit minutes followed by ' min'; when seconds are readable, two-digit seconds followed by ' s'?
15 h 00 min 43 s
